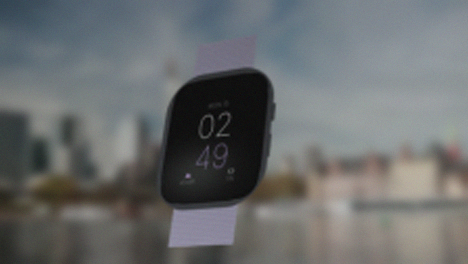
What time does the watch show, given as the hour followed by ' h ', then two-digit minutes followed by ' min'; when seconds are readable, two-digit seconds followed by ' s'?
2 h 49 min
